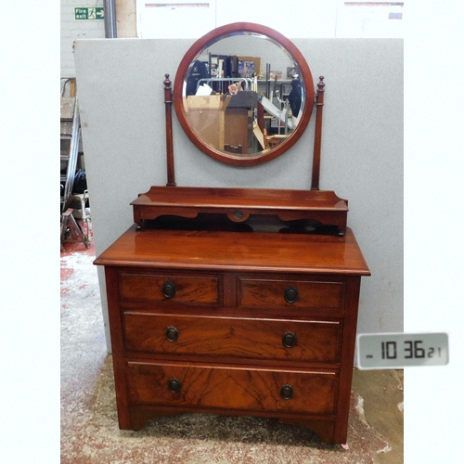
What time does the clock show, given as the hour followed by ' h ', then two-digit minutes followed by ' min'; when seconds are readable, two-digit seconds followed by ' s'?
10 h 36 min
